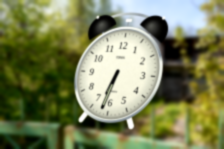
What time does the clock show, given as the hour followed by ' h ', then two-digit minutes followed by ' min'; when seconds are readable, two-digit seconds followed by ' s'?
6 h 32 min
